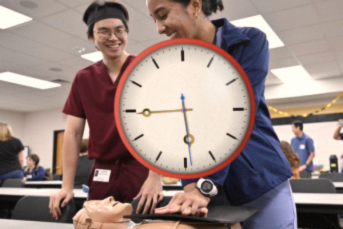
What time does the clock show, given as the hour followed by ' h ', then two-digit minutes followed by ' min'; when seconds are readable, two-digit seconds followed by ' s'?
5 h 44 min 29 s
